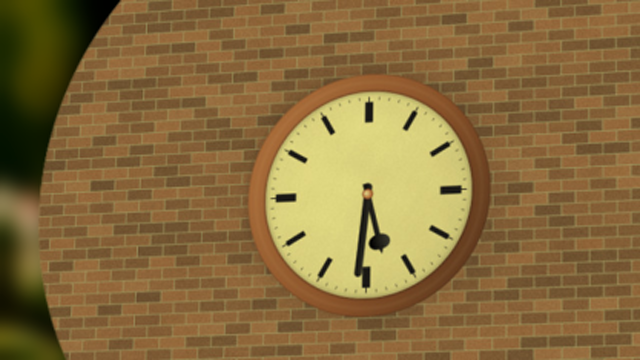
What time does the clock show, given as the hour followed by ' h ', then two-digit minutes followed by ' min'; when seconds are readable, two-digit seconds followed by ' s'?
5 h 31 min
